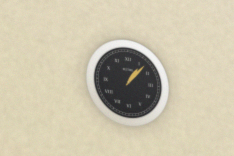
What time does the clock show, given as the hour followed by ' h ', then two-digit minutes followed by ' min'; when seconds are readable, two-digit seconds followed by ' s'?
1 h 07 min
